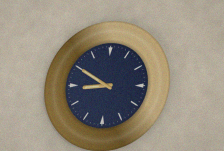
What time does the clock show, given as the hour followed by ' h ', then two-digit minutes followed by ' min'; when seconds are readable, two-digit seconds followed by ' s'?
8 h 50 min
